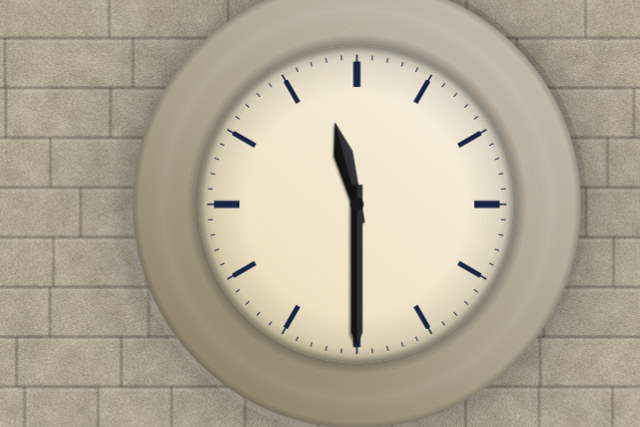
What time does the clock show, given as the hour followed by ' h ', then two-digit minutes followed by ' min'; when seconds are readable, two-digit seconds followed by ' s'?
11 h 30 min
